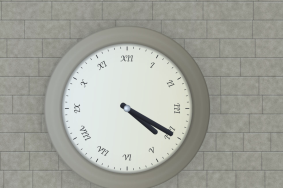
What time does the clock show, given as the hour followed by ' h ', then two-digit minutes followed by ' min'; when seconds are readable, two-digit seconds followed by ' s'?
4 h 20 min
